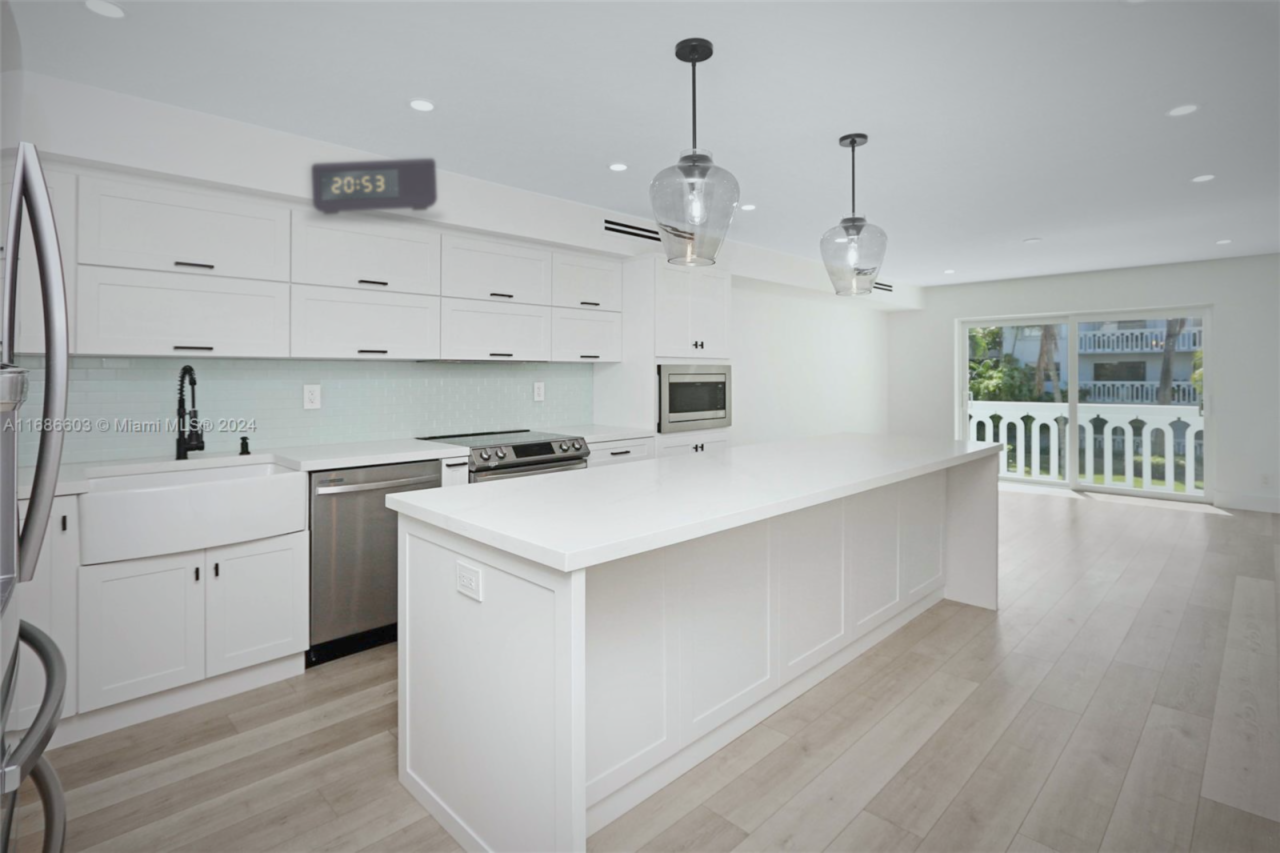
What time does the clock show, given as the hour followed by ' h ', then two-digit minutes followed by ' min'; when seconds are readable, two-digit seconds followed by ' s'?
20 h 53 min
